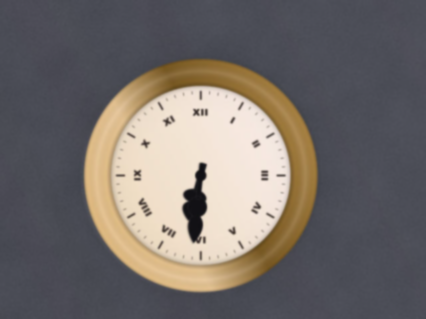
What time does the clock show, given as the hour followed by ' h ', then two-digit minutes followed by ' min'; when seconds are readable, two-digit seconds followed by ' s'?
6 h 31 min
